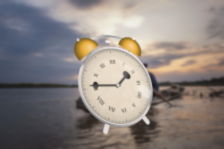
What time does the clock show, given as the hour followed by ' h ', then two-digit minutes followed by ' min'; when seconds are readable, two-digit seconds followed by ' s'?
1 h 46 min
